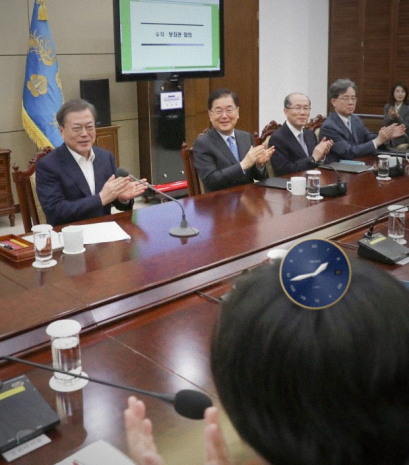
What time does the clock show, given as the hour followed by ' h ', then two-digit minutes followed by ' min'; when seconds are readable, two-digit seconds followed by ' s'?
1 h 43 min
